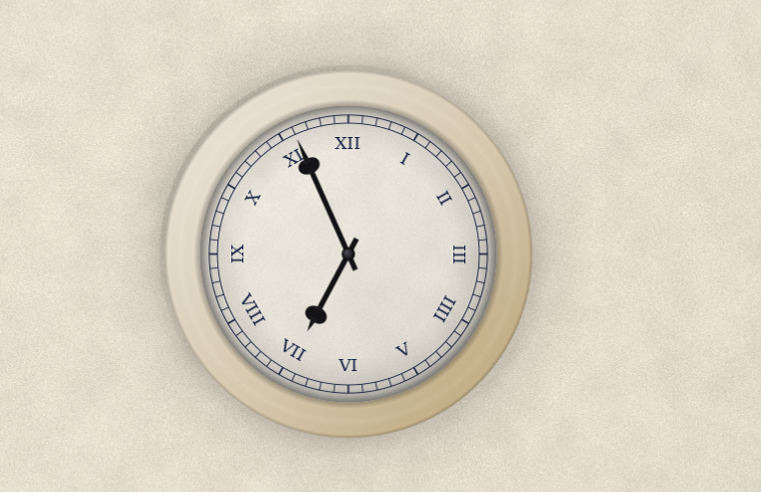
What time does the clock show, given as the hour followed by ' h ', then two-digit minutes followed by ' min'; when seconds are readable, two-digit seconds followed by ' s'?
6 h 56 min
